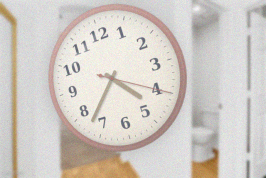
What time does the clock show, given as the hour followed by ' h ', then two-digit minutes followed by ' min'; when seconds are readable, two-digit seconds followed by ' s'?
4 h 37 min 20 s
